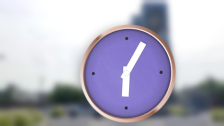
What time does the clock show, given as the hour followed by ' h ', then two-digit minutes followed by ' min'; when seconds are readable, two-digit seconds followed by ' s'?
6 h 05 min
